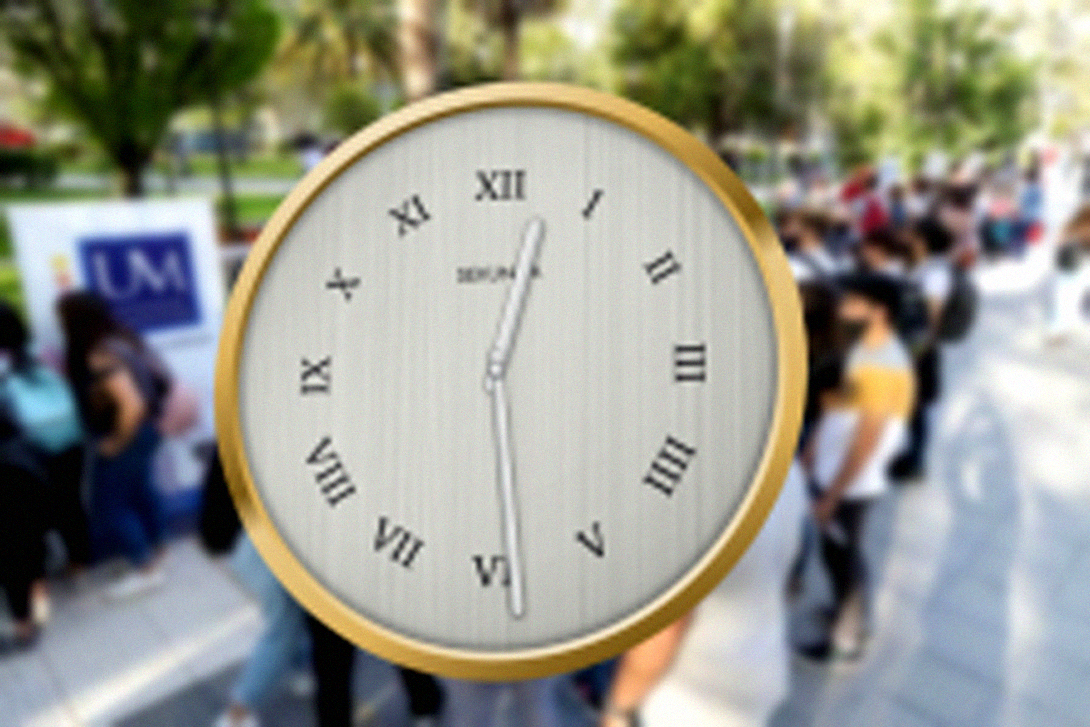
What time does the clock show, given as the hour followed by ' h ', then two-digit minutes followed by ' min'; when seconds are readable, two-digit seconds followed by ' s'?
12 h 29 min
